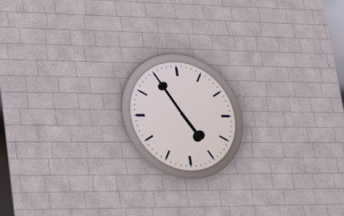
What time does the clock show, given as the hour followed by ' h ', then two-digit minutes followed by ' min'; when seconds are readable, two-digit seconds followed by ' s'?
4 h 55 min
